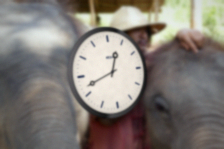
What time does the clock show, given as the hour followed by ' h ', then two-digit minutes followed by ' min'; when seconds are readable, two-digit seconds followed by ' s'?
12 h 42 min
